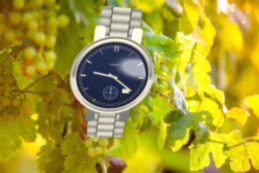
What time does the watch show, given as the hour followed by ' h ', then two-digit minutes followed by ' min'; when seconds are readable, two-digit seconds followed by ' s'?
9 h 21 min
